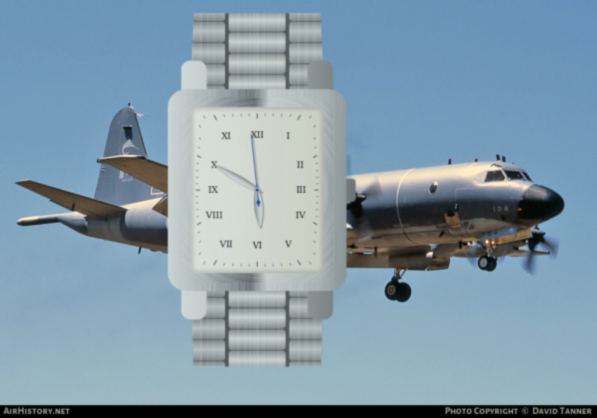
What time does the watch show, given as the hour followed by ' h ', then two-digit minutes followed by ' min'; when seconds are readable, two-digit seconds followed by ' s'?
5 h 49 min 59 s
